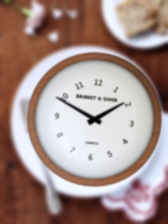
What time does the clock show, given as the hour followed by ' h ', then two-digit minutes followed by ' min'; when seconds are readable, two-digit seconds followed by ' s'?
1 h 49 min
